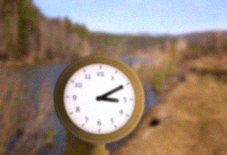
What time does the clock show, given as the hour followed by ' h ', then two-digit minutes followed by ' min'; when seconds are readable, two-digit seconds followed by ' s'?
3 h 10 min
